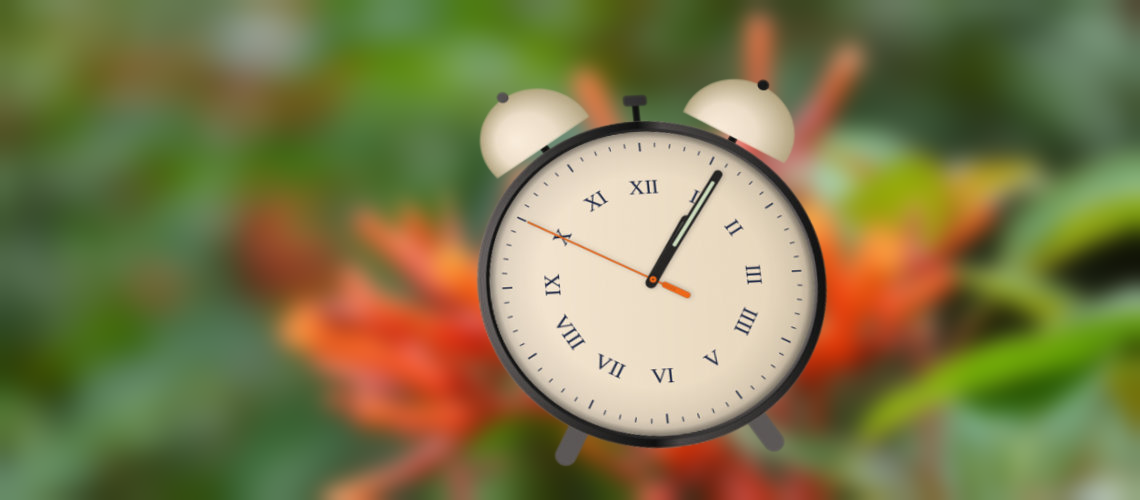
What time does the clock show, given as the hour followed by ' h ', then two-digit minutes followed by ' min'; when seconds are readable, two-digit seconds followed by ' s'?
1 h 05 min 50 s
